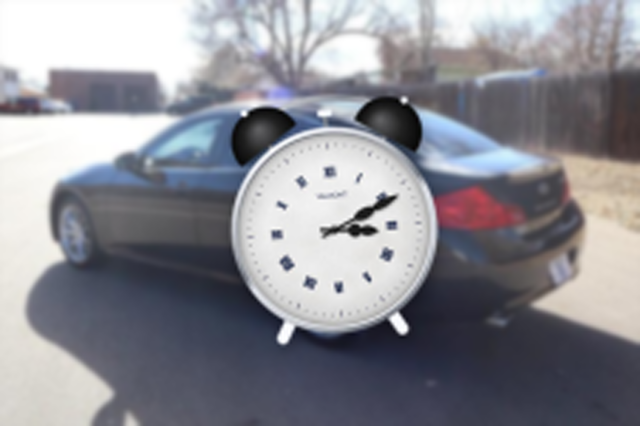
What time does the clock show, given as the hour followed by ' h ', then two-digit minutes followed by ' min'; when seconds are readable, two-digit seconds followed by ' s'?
3 h 11 min
